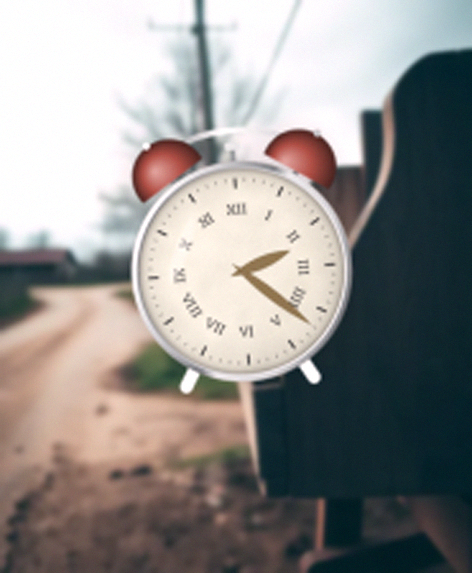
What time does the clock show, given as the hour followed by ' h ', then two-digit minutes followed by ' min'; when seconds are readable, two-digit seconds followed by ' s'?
2 h 22 min
